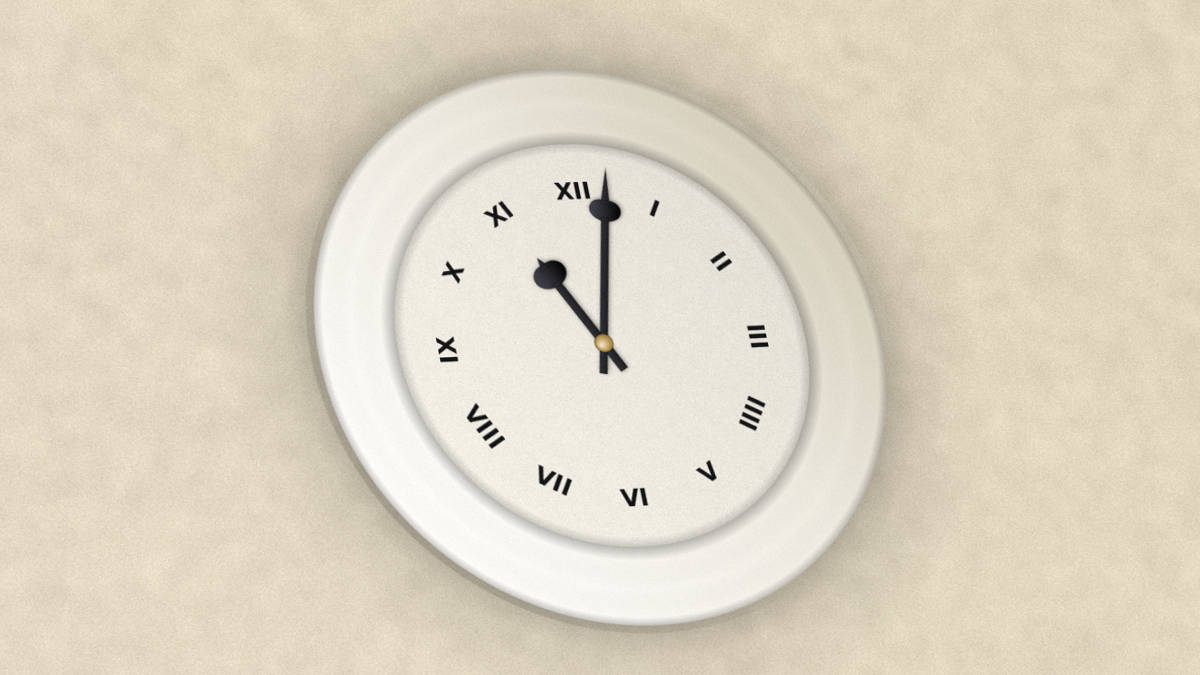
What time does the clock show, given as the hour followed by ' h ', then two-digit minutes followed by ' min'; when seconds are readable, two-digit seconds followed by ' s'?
11 h 02 min
